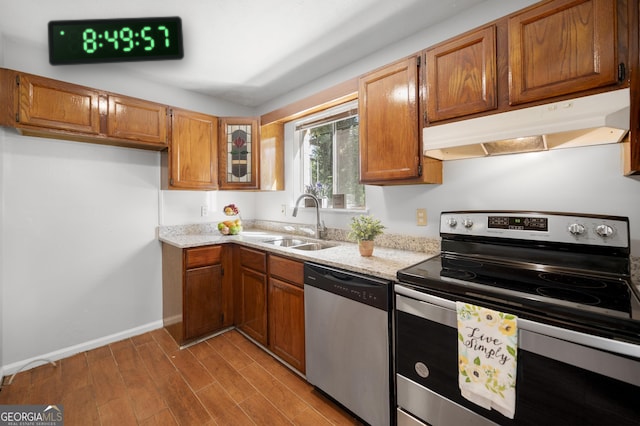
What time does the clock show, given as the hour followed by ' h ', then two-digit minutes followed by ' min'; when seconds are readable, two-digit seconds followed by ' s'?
8 h 49 min 57 s
